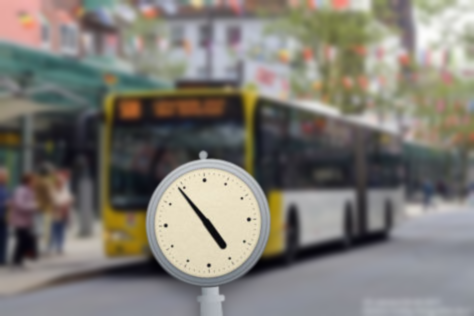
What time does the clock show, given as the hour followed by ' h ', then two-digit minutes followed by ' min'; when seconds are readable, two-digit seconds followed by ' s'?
4 h 54 min
